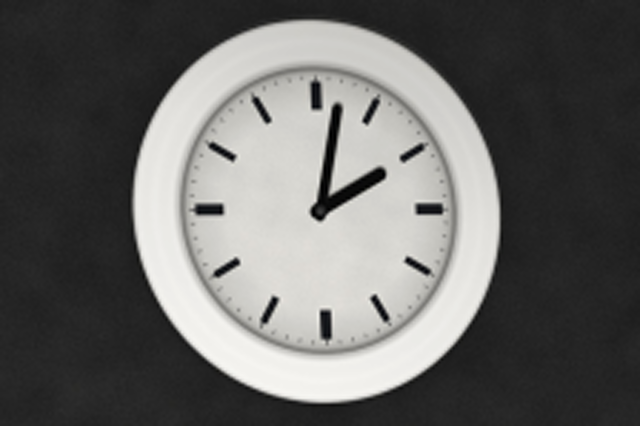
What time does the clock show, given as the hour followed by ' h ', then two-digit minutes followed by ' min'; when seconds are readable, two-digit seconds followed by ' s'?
2 h 02 min
